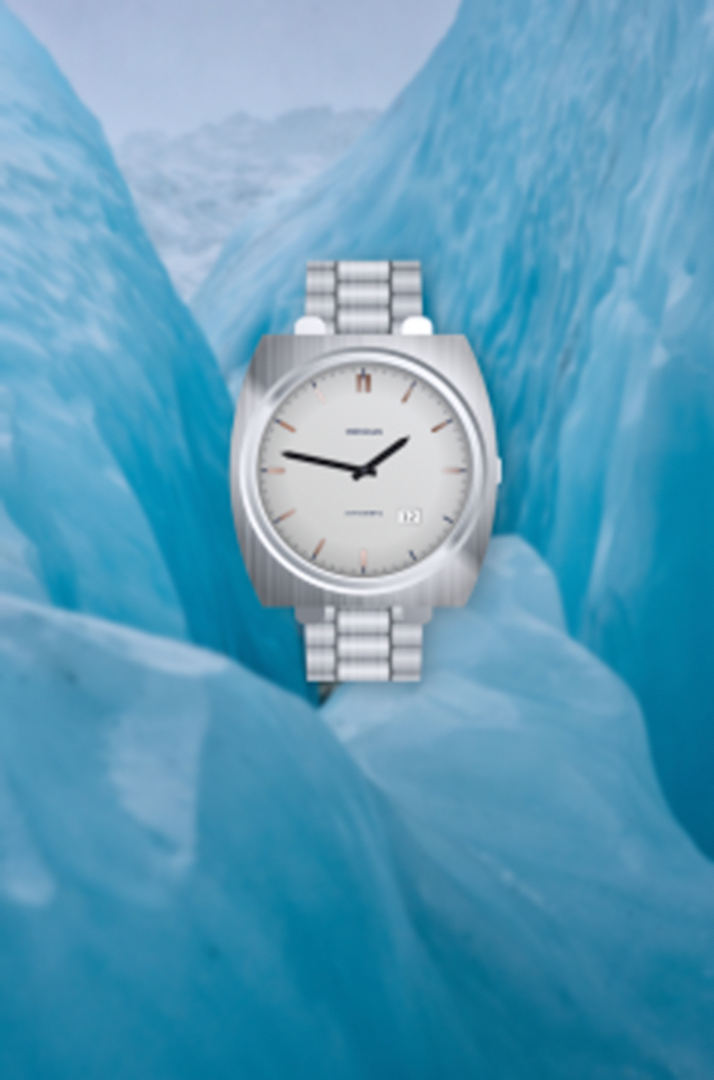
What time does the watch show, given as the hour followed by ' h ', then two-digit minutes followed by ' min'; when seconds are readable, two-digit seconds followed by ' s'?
1 h 47 min
